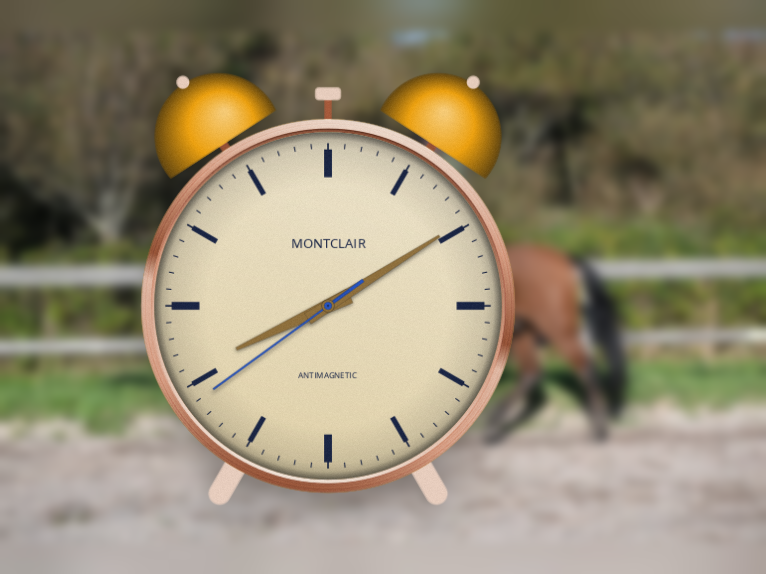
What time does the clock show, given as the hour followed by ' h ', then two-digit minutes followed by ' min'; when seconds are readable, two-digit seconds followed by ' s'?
8 h 09 min 39 s
